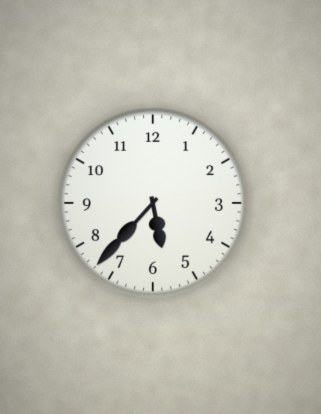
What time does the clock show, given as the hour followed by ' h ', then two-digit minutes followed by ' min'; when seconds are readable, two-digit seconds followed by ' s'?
5 h 37 min
